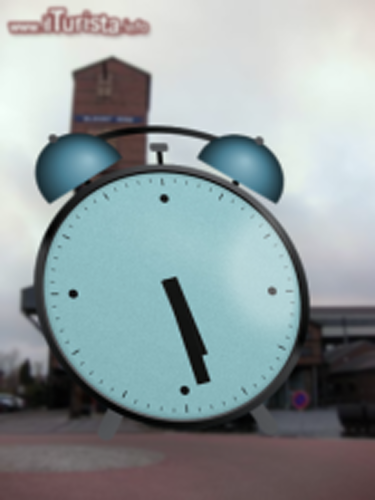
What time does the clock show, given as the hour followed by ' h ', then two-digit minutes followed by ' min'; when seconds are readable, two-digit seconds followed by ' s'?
5 h 28 min
